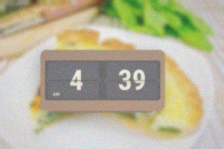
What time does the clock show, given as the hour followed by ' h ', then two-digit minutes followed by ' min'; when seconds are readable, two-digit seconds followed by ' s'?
4 h 39 min
